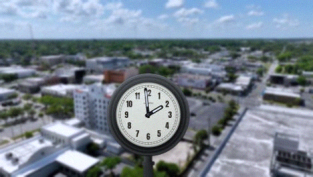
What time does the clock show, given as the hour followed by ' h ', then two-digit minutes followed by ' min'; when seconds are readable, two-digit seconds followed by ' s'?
1 h 59 min
